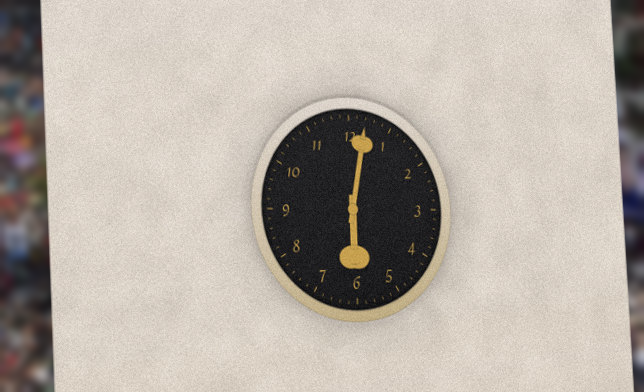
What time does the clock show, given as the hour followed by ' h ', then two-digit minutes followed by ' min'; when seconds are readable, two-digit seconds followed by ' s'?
6 h 02 min
